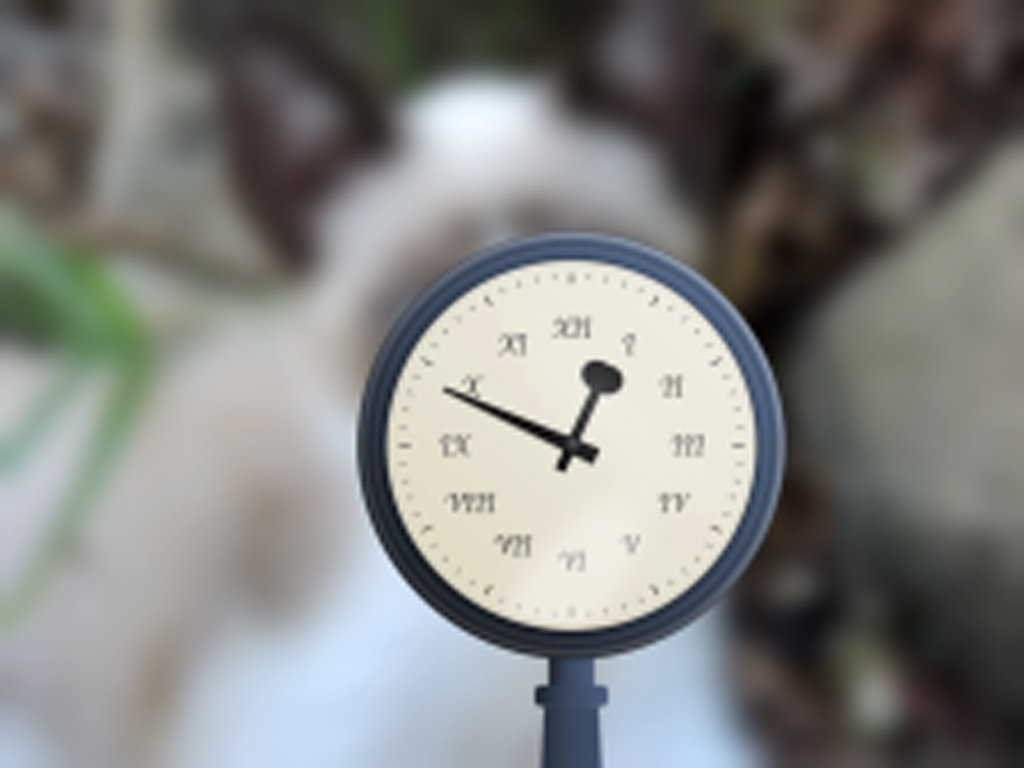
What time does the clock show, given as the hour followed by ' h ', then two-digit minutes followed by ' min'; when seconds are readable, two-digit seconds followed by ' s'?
12 h 49 min
